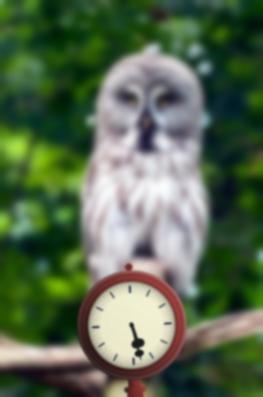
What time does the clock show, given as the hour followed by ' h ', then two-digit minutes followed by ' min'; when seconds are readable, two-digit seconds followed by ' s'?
5 h 28 min
